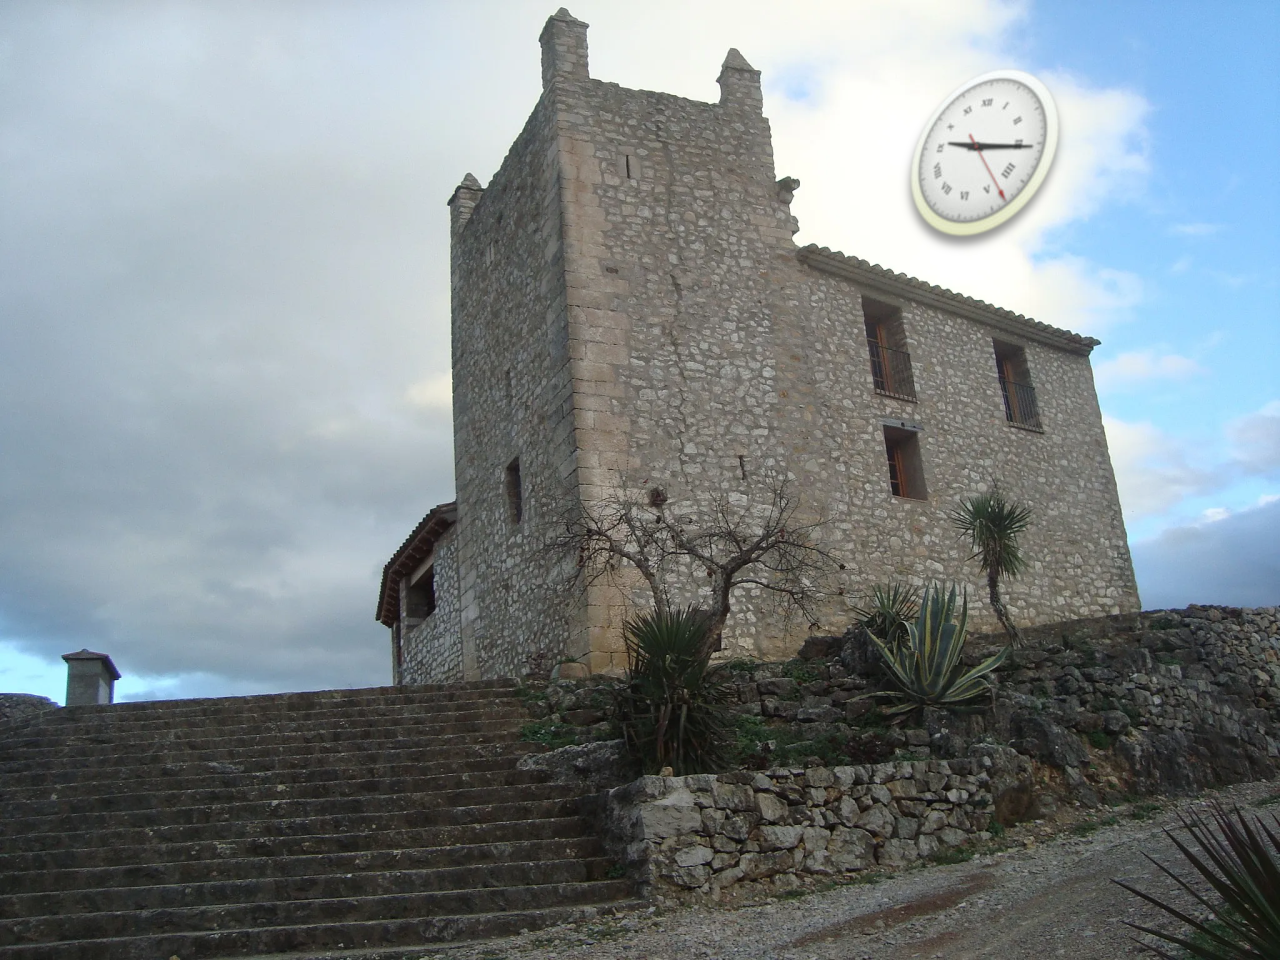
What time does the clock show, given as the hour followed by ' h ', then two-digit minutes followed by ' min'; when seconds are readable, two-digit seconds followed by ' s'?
9 h 15 min 23 s
